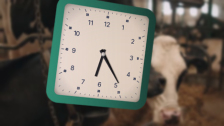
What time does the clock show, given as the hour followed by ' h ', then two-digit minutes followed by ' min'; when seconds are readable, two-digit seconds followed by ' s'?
6 h 24 min
